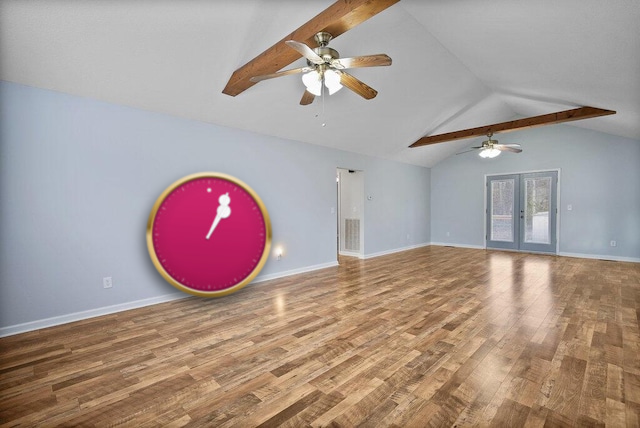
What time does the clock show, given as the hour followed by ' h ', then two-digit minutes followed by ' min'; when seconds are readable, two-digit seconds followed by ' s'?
1 h 04 min
